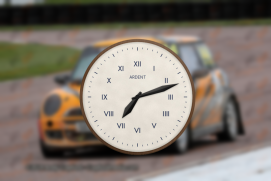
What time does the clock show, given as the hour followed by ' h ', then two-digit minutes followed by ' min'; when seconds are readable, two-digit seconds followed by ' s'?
7 h 12 min
